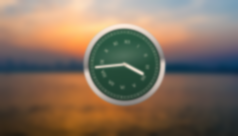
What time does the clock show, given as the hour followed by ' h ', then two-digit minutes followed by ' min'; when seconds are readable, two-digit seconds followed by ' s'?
3 h 43 min
